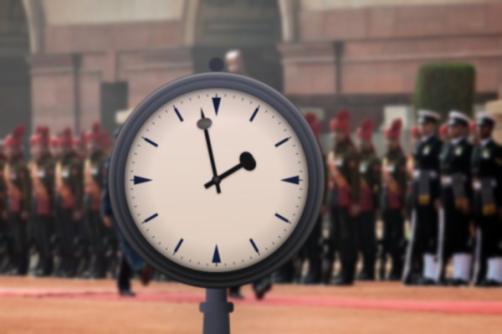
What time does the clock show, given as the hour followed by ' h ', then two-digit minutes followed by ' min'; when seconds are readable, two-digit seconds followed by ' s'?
1 h 58 min
